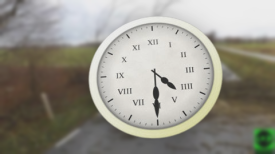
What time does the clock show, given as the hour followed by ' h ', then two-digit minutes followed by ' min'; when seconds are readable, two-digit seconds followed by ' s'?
4 h 30 min
